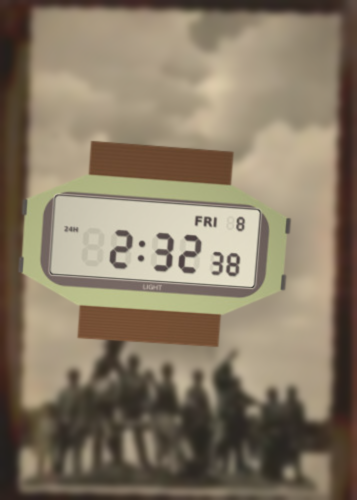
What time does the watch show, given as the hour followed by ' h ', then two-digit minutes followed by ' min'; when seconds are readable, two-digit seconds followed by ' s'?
2 h 32 min 38 s
